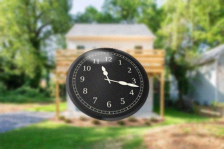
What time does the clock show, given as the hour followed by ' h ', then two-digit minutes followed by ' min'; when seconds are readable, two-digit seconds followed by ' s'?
11 h 17 min
